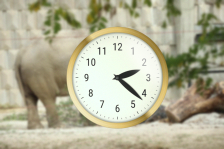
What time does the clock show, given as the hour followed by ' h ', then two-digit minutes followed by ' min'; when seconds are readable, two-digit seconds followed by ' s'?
2 h 22 min
